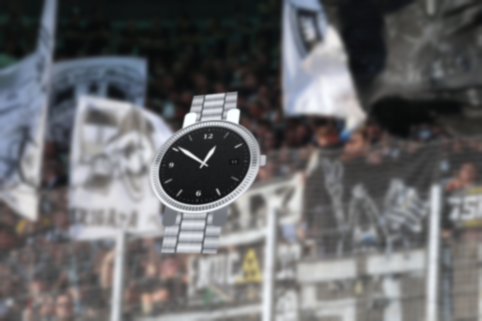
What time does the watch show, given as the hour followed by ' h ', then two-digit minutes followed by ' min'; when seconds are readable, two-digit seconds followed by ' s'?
12 h 51 min
